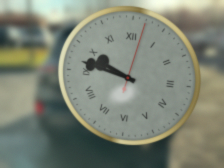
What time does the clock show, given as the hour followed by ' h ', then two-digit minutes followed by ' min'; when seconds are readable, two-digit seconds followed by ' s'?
9 h 47 min 02 s
